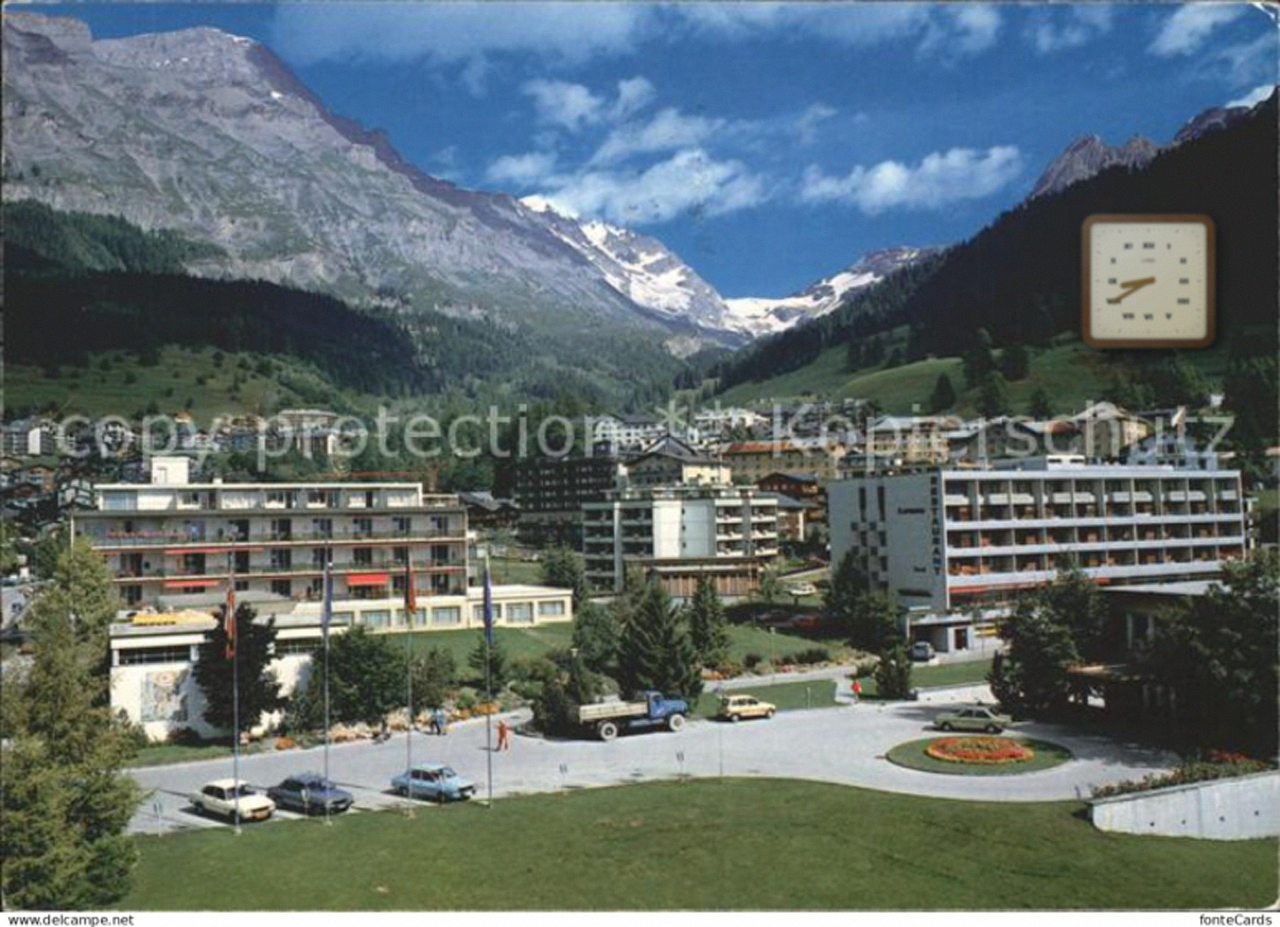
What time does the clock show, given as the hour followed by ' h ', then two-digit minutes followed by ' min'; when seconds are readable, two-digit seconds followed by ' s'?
8 h 40 min
